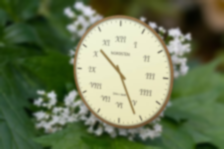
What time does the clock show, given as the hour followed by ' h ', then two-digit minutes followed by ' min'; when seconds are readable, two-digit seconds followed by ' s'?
10 h 26 min
